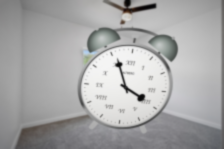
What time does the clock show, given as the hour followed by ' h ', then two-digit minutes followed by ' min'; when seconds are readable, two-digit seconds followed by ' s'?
3 h 56 min
